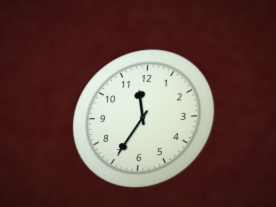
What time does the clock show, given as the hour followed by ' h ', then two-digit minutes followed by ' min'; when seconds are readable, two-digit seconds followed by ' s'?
11 h 35 min
